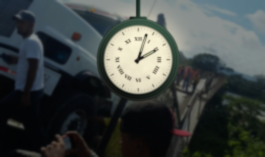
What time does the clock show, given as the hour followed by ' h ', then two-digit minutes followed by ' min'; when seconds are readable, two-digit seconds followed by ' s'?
2 h 03 min
